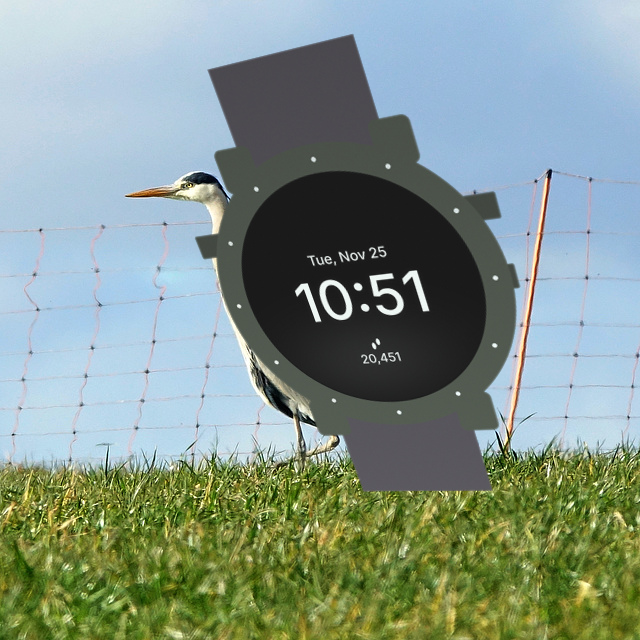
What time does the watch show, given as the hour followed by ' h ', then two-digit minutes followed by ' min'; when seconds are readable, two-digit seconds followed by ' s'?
10 h 51 min
